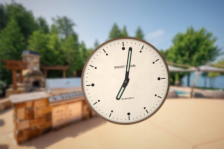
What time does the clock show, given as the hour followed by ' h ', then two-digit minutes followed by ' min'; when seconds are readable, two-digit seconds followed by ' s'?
7 h 02 min
